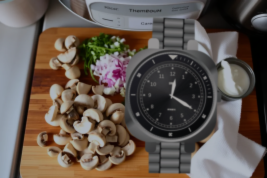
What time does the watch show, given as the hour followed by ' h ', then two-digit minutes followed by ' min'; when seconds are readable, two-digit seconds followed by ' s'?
12 h 20 min
